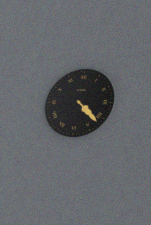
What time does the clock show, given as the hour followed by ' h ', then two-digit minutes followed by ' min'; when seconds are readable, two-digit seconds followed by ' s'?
4 h 22 min
